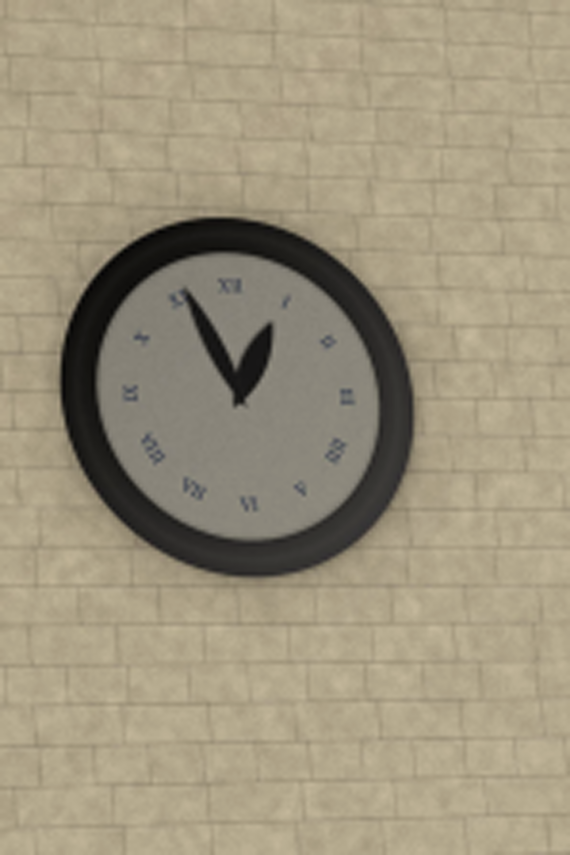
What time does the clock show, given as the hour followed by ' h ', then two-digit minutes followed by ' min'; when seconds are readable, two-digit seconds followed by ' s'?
12 h 56 min
